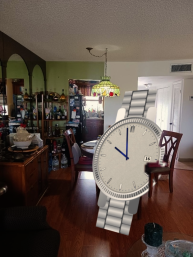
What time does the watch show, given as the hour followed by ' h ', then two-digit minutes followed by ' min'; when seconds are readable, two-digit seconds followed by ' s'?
9 h 58 min
